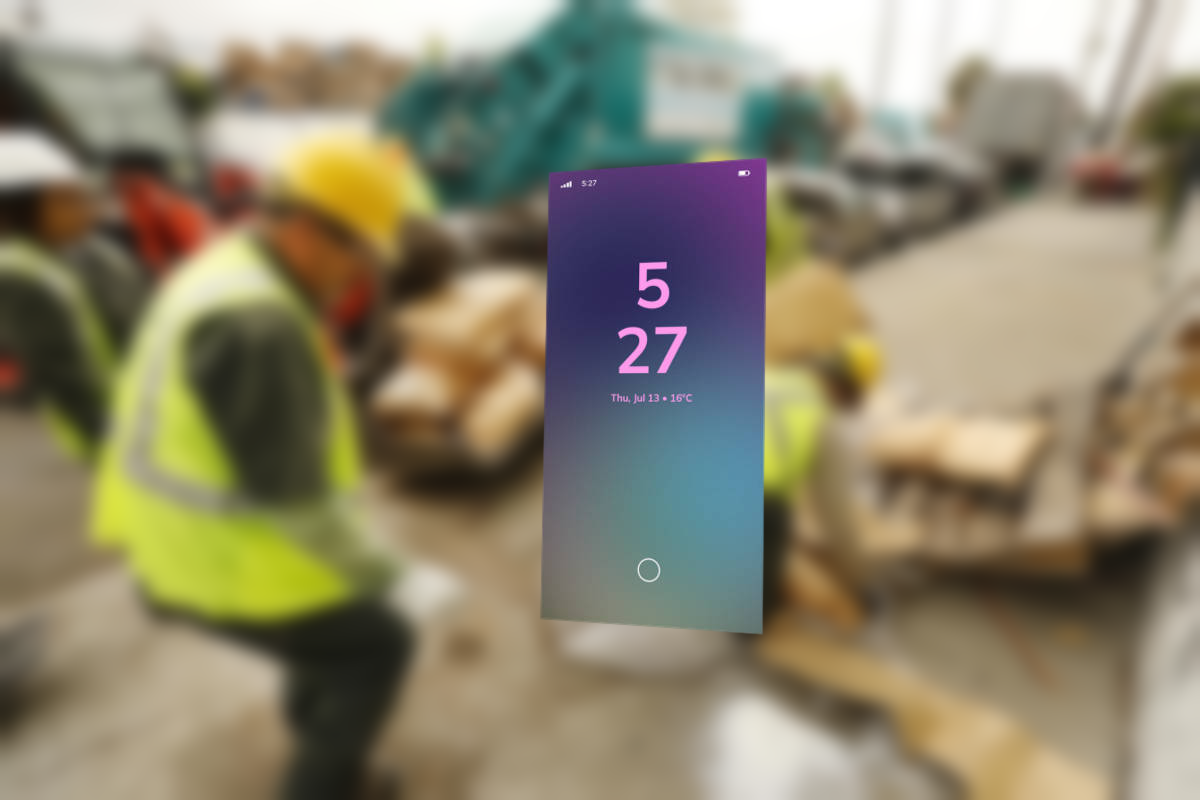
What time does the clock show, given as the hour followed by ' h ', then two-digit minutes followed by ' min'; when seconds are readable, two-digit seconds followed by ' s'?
5 h 27 min
